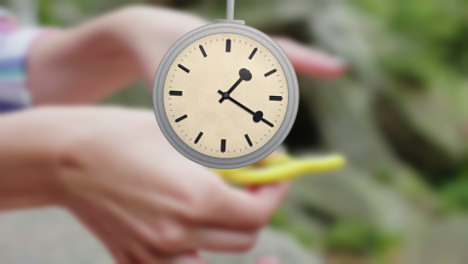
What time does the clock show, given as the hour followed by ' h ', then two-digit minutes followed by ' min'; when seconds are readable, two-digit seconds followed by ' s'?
1 h 20 min
